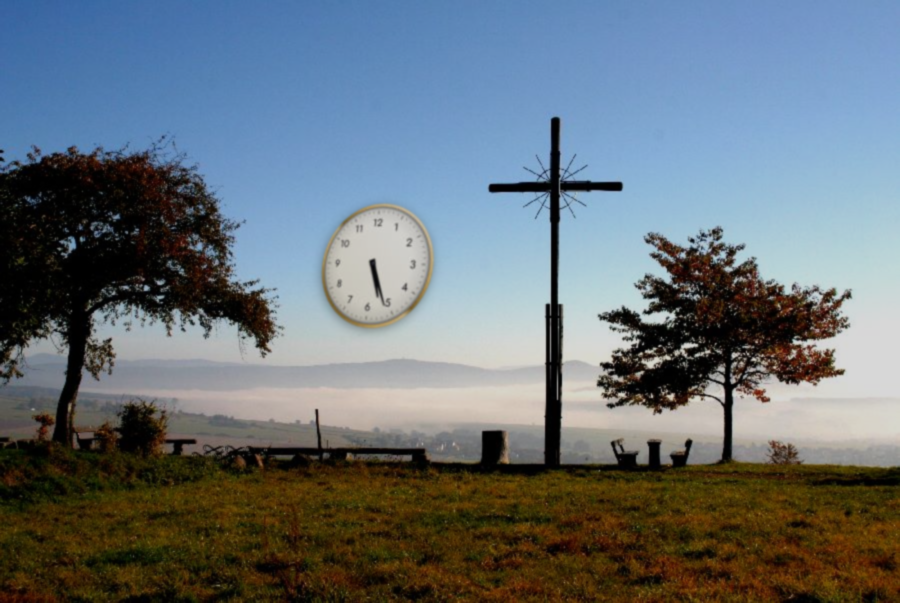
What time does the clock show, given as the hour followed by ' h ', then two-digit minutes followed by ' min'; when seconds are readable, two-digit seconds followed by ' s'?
5 h 26 min
